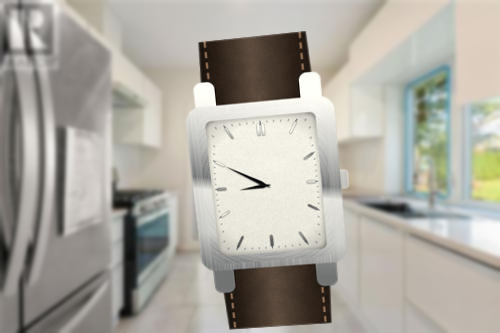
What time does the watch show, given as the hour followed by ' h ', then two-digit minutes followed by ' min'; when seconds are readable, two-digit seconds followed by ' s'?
8 h 50 min
